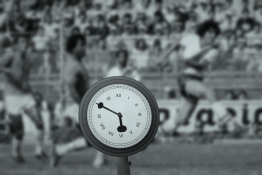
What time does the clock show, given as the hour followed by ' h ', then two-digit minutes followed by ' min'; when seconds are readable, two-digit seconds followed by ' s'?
5 h 50 min
